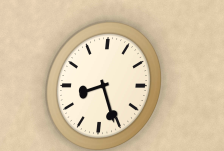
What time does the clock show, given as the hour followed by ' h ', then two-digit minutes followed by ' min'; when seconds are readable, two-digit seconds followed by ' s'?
8 h 26 min
